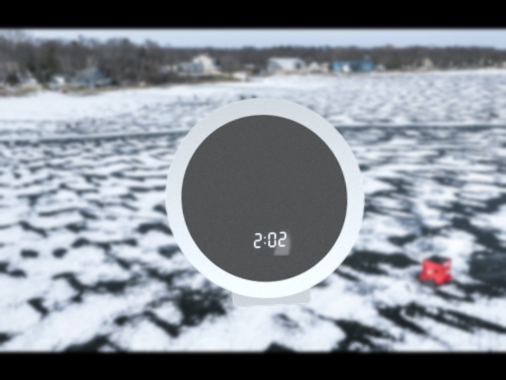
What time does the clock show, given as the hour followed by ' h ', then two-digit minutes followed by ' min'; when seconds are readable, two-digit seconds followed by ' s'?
2 h 02 min
